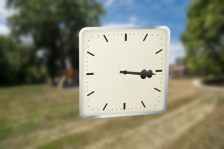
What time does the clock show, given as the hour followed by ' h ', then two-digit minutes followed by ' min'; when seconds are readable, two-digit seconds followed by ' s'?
3 h 16 min
